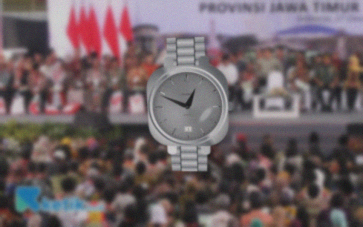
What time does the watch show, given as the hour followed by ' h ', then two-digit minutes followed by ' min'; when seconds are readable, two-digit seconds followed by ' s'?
12 h 49 min
